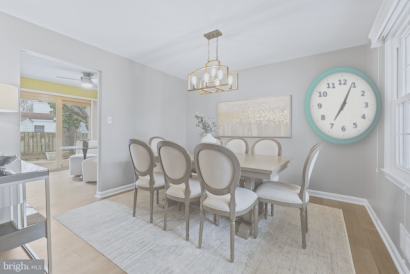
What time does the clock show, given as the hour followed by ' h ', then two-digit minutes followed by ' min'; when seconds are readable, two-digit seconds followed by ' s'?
7 h 04 min
